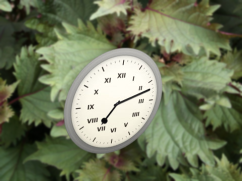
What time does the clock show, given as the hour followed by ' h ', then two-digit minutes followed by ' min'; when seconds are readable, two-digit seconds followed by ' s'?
7 h 12 min
